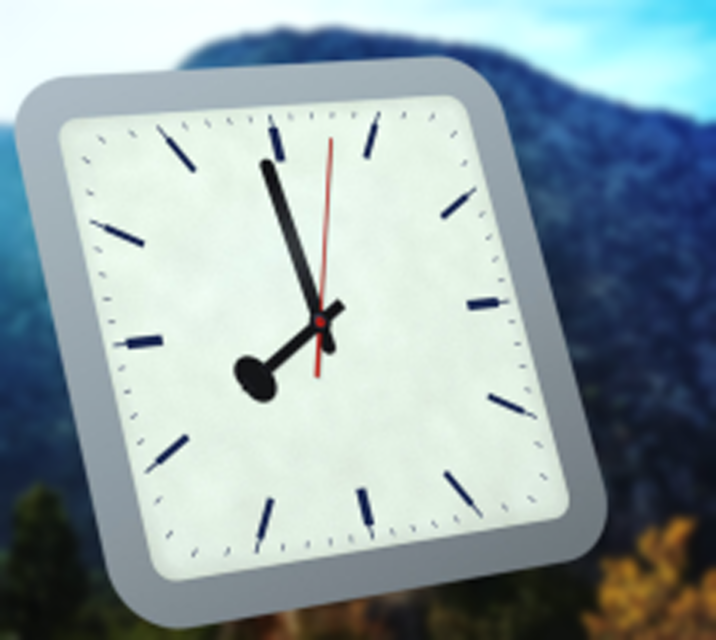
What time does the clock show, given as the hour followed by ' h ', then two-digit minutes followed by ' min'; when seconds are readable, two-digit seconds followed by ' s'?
7 h 59 min 03 s
